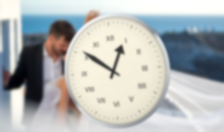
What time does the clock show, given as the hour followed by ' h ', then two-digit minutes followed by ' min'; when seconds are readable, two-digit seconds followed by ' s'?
12 h 51 min
